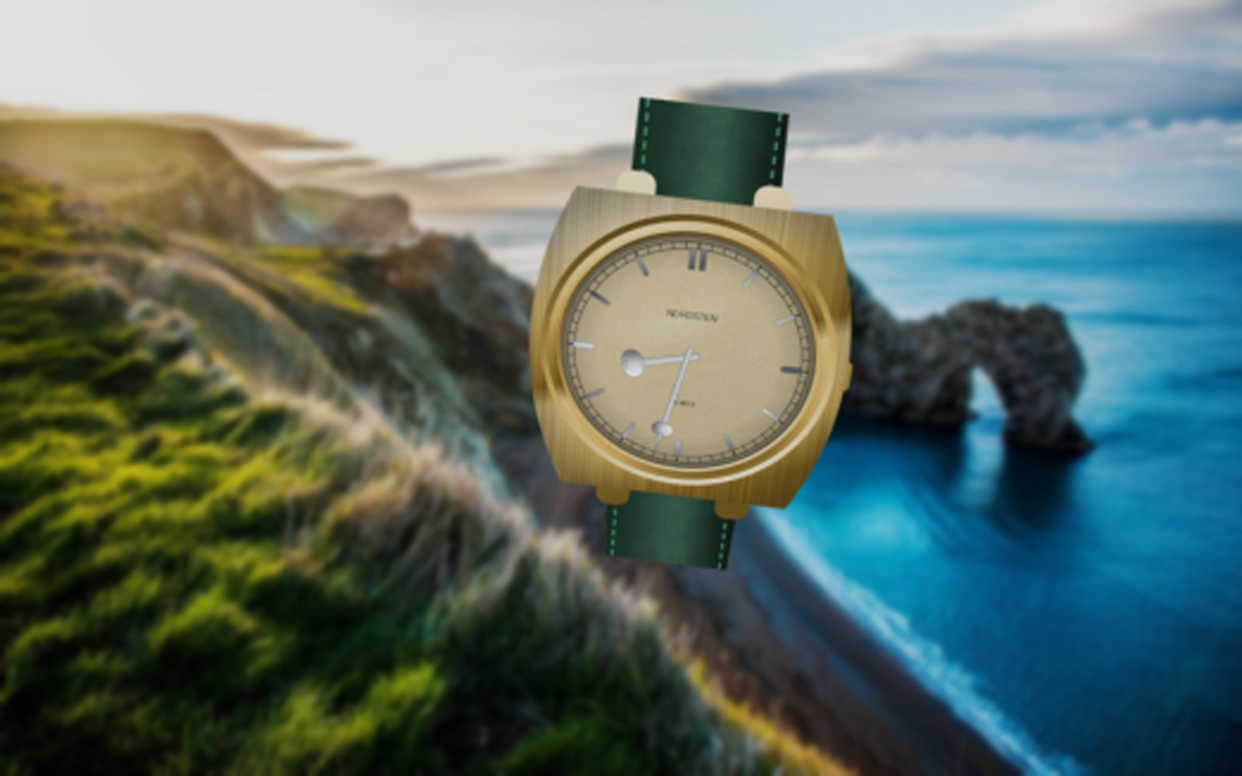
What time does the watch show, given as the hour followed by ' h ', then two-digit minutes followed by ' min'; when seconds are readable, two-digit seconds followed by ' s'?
8 h 32 min
